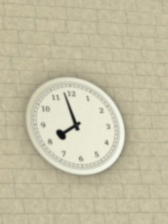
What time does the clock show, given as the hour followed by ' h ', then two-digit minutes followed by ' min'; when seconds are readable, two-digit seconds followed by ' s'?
7 h 58 min
